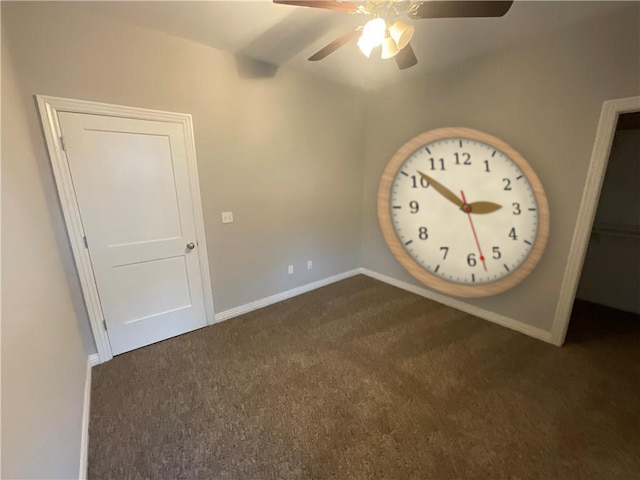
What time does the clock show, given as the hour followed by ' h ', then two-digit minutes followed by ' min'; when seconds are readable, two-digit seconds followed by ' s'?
2 h 51 min 28 s
